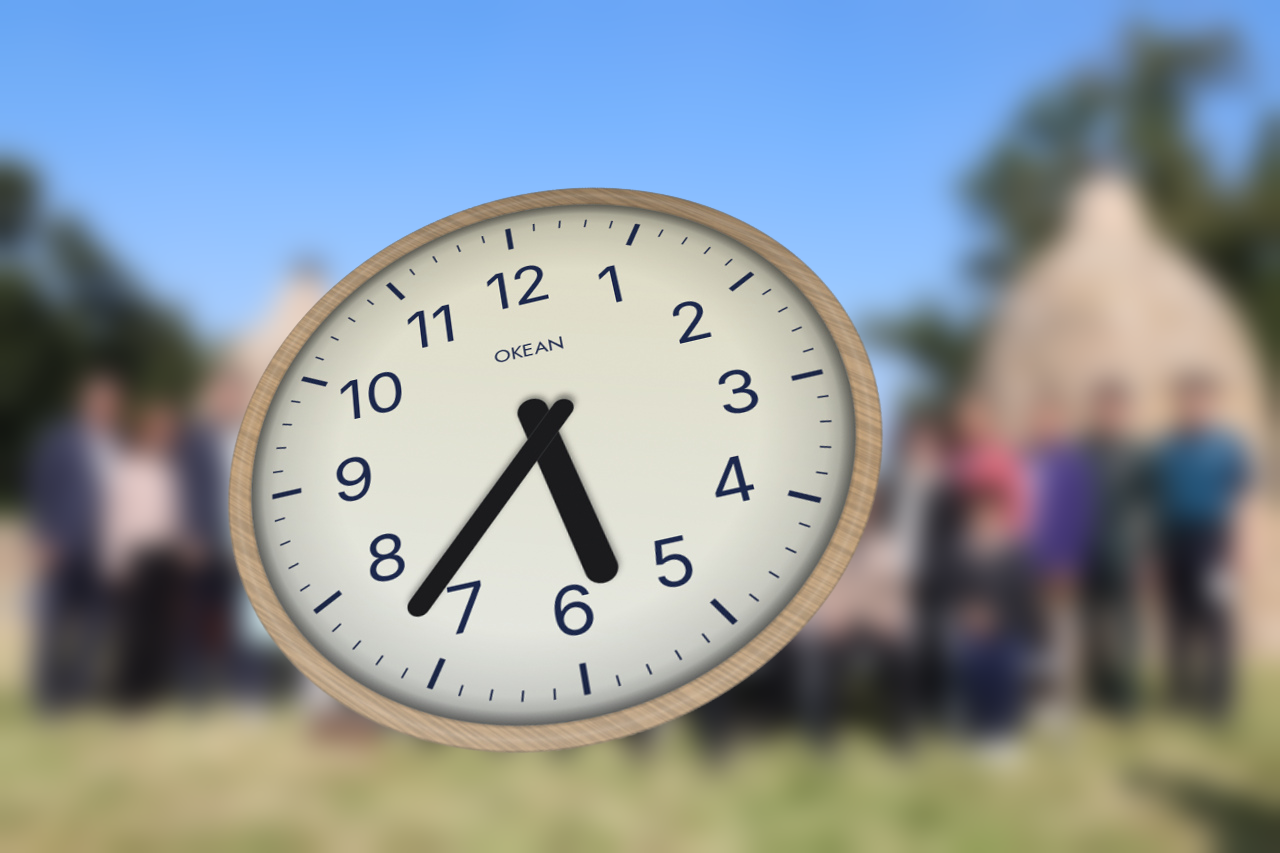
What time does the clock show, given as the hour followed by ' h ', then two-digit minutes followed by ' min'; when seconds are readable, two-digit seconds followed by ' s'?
5 h 37 min
